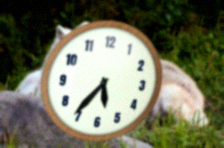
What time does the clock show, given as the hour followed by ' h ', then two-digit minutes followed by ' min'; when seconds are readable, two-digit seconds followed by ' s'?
5 h 36 min
